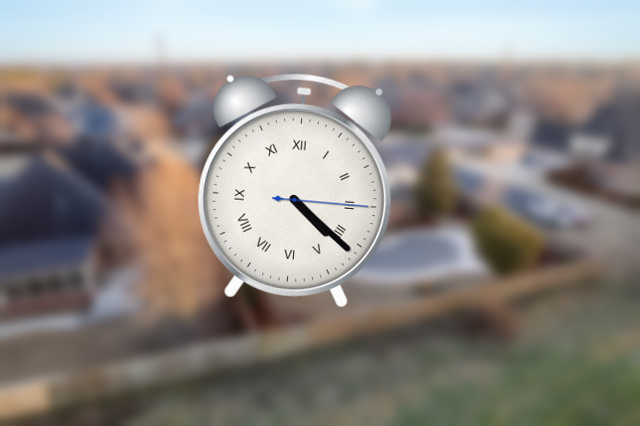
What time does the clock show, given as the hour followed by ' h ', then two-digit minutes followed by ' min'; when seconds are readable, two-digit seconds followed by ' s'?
4 h 21 min 15 s
